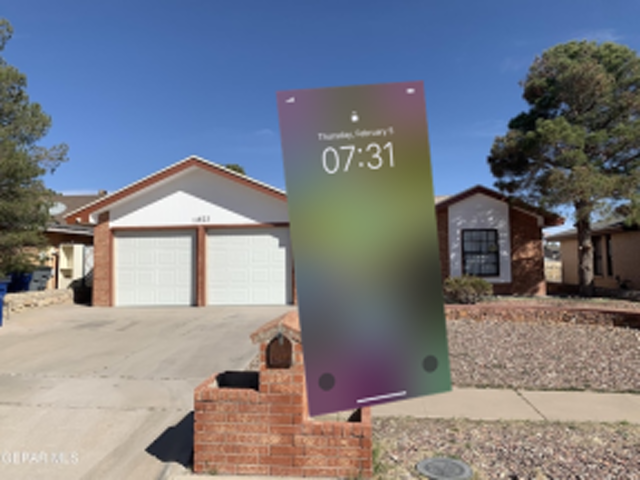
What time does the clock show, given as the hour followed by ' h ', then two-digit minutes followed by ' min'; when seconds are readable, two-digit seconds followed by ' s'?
7 h 31 min
